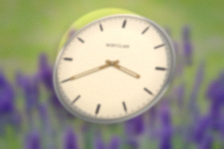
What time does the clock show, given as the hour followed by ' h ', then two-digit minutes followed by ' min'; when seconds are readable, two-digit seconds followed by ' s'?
3 h 40 min
